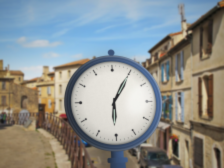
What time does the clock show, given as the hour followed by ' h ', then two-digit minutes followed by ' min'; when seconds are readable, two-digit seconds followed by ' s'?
6 h 05 min
